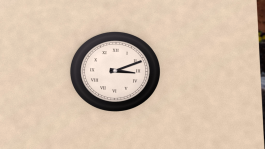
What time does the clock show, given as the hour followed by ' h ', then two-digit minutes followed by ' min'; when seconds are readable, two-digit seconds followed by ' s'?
3 h 11 min
